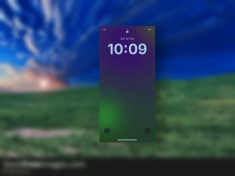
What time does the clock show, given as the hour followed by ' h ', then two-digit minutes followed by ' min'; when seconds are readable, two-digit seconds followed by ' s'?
10 h 09 min
